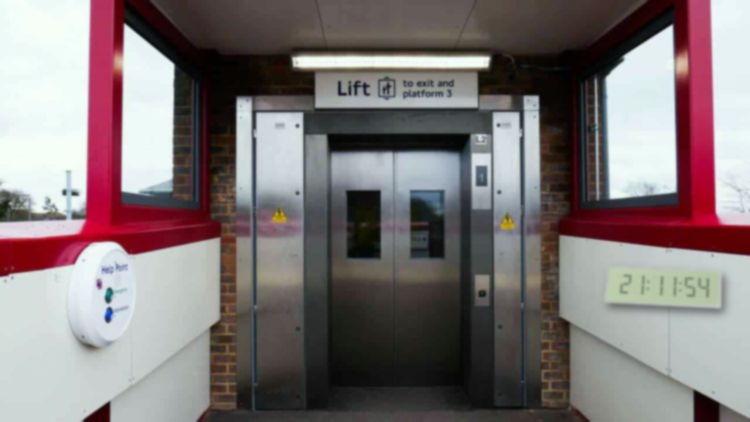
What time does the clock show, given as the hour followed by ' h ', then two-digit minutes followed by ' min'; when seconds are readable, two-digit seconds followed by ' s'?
21 h 11 min 54 s
